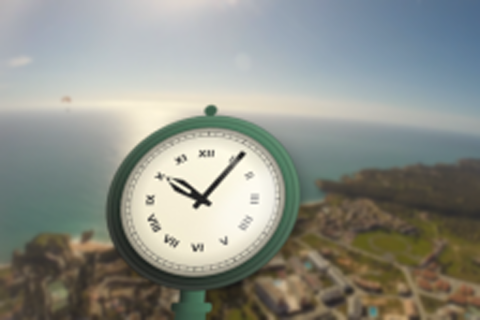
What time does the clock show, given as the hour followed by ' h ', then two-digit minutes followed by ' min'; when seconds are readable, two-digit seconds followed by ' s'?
10 h 06 min
